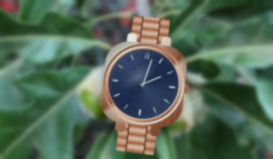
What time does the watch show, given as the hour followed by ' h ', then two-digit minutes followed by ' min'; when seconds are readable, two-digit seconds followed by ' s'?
2 h 02 min
